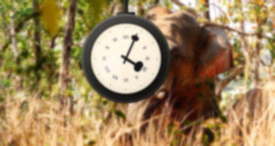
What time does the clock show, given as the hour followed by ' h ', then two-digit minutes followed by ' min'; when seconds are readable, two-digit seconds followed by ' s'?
4 h 04 min
